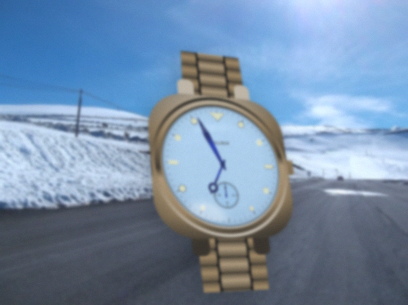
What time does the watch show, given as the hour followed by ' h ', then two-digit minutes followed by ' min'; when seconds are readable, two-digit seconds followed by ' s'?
6 h 56 min
